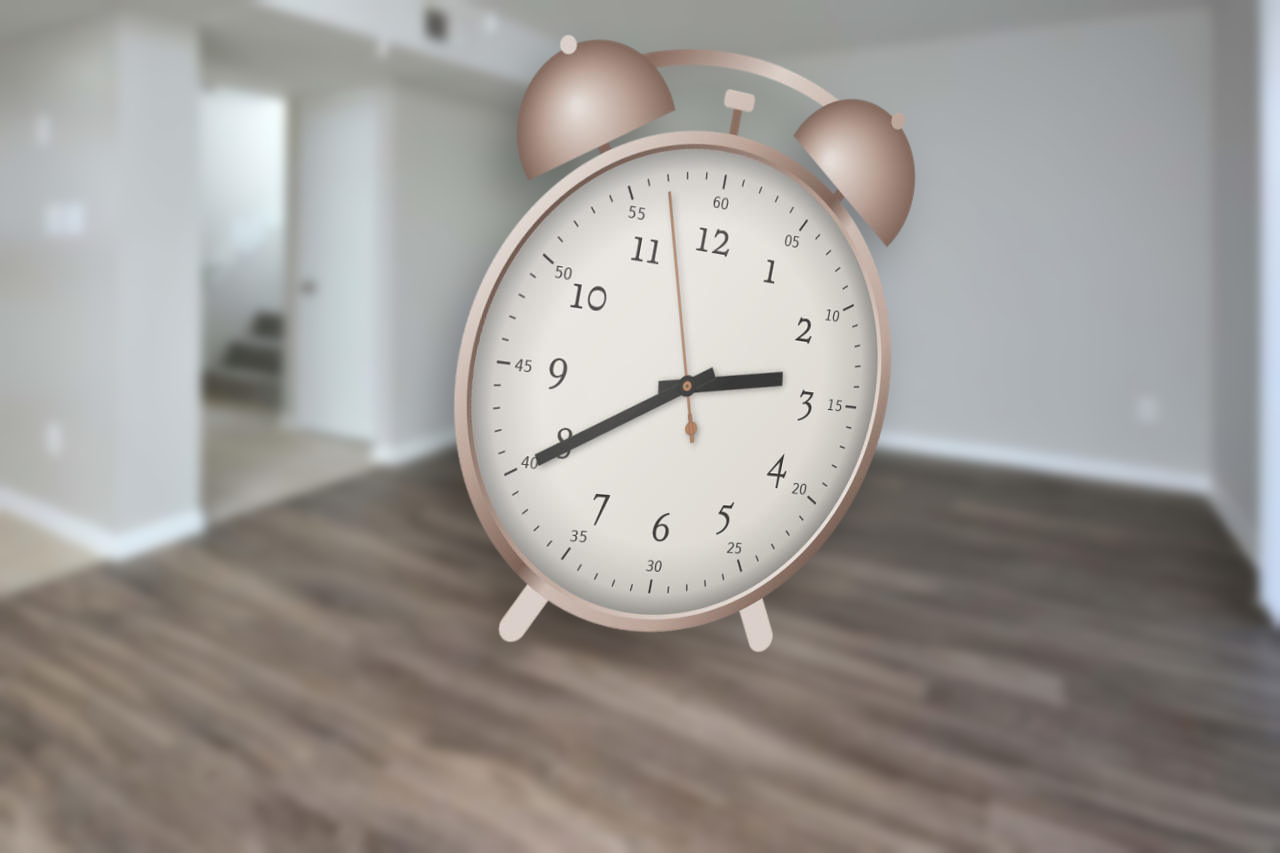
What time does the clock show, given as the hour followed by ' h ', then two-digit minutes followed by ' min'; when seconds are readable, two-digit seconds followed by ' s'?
2 h 39 min 57 s
